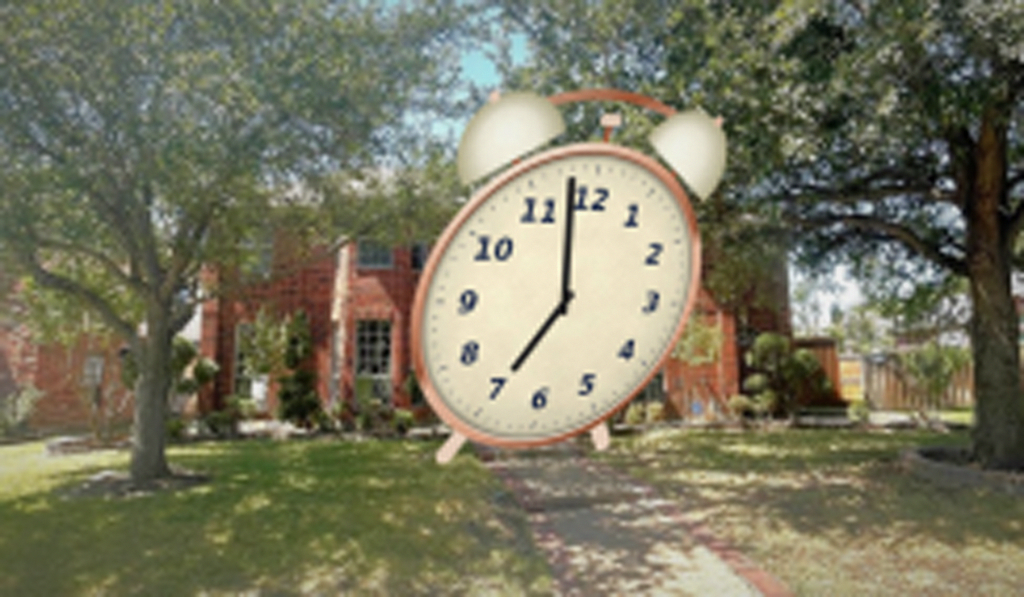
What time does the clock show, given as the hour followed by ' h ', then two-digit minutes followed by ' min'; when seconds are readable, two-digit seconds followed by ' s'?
6 h 58 min
